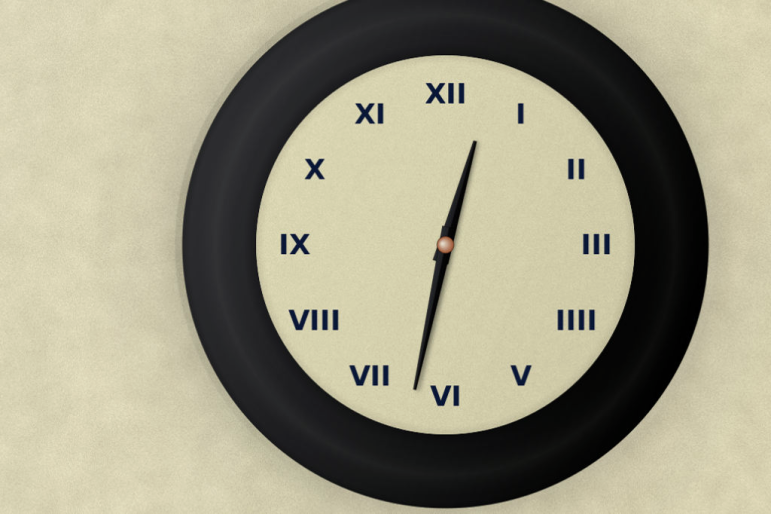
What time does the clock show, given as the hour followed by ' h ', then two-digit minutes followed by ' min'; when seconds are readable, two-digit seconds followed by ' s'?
12 h 32 min
